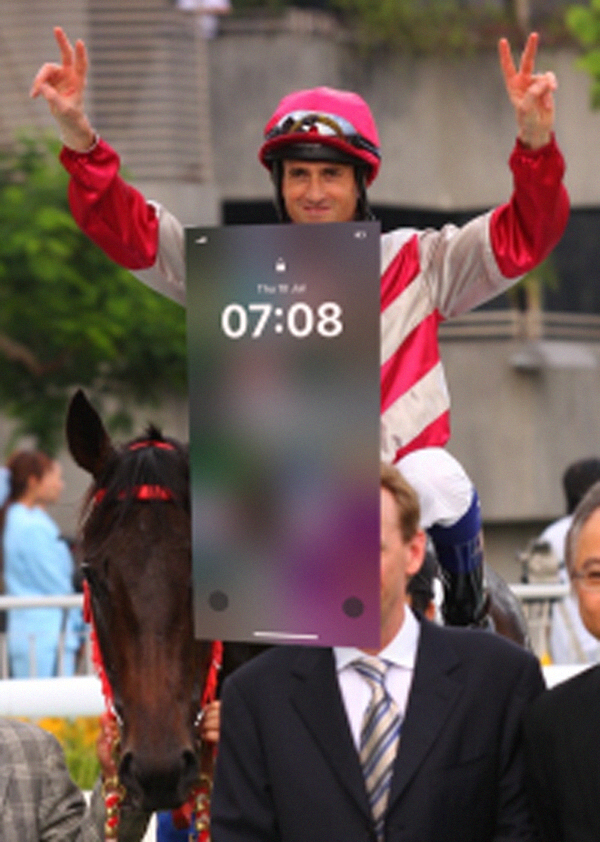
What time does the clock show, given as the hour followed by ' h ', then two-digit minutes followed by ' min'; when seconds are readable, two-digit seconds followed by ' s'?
7 h 08 min
